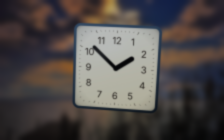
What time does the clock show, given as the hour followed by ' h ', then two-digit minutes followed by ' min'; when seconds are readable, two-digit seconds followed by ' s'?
1 h 52 min
